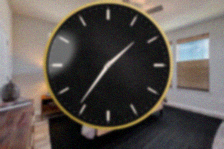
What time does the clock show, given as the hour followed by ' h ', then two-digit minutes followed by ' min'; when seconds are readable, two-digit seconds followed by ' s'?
1 h 36 min
